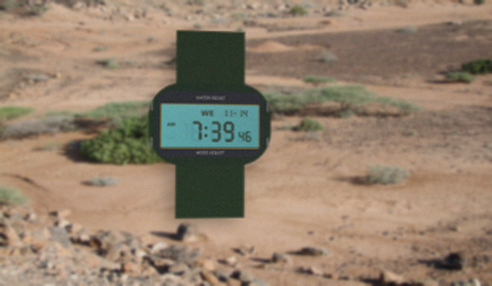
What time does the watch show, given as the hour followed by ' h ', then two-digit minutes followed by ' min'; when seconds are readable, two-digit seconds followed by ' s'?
7 h 39 min 46 s
